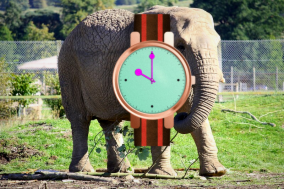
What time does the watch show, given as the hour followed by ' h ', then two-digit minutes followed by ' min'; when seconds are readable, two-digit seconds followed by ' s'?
10 h 00 min
